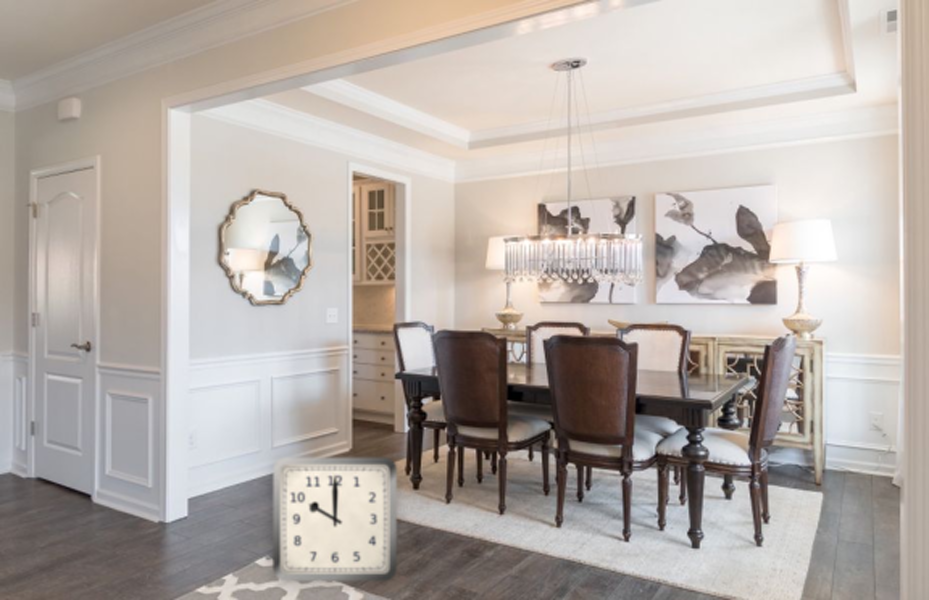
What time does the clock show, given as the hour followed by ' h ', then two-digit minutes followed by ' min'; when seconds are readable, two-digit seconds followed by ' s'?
10 h 00 min
